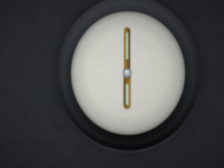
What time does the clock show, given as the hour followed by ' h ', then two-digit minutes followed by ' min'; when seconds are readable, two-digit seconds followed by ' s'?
6 h 00 min
